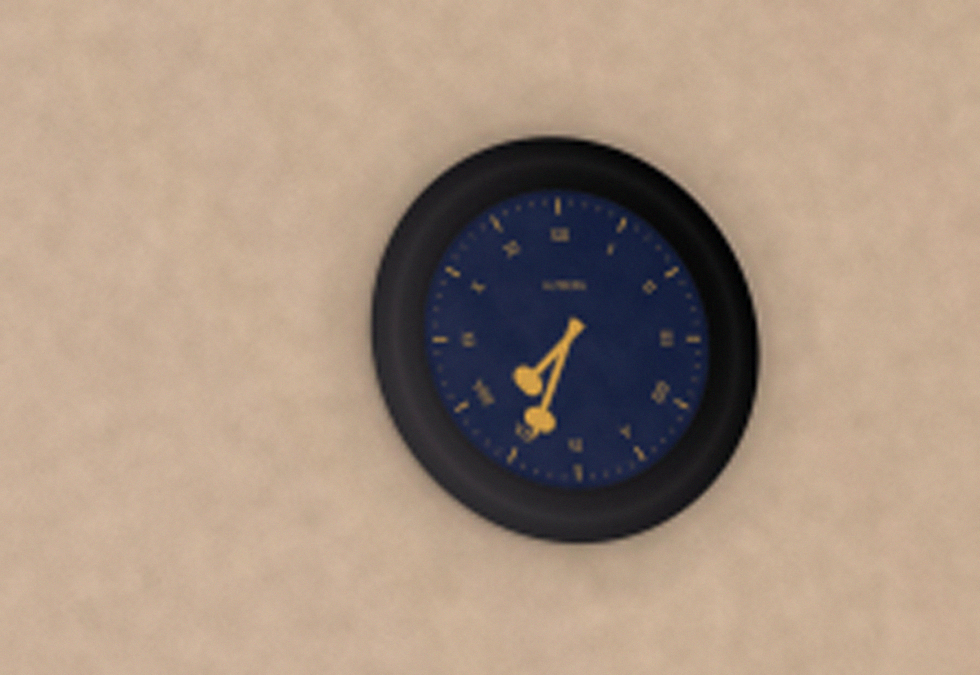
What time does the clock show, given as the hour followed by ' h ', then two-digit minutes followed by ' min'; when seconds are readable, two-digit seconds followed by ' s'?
7 h 34 min
